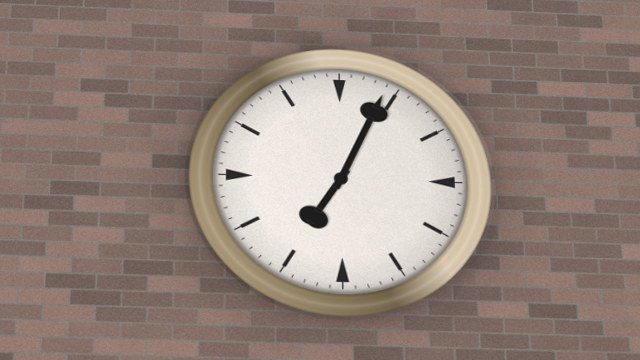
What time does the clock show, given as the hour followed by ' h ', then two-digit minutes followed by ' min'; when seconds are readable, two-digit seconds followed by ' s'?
7 h 04 min
